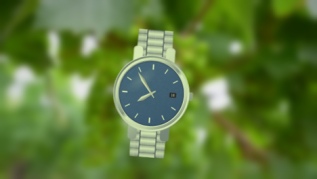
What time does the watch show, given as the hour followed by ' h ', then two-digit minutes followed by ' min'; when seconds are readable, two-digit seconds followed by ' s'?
7 h 54 min
